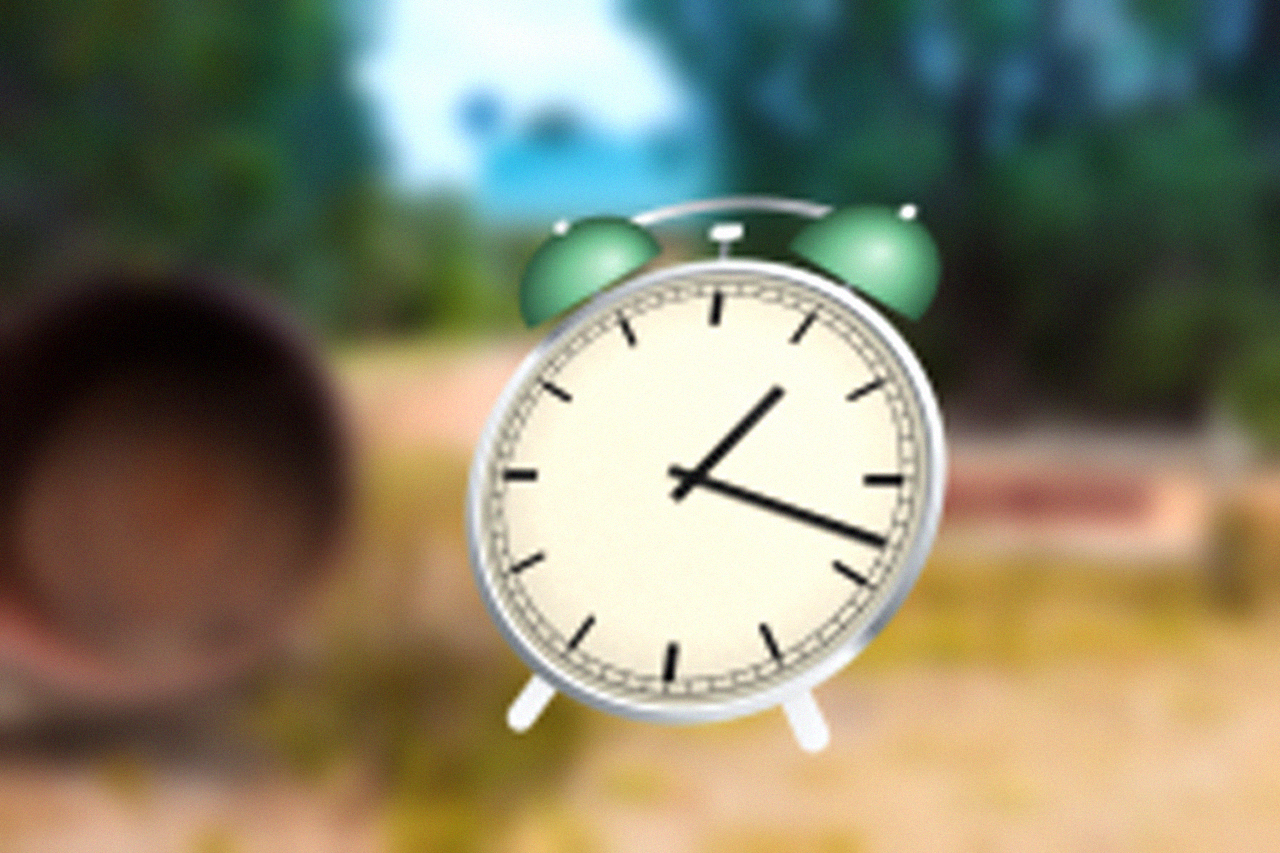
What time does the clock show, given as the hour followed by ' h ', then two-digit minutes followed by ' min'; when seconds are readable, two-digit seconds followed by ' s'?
1 h 18 min
